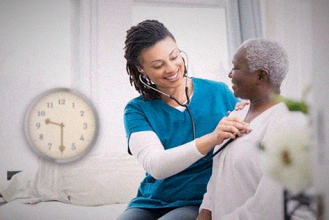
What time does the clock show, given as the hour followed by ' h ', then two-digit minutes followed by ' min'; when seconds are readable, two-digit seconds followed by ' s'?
9 h 30 min
